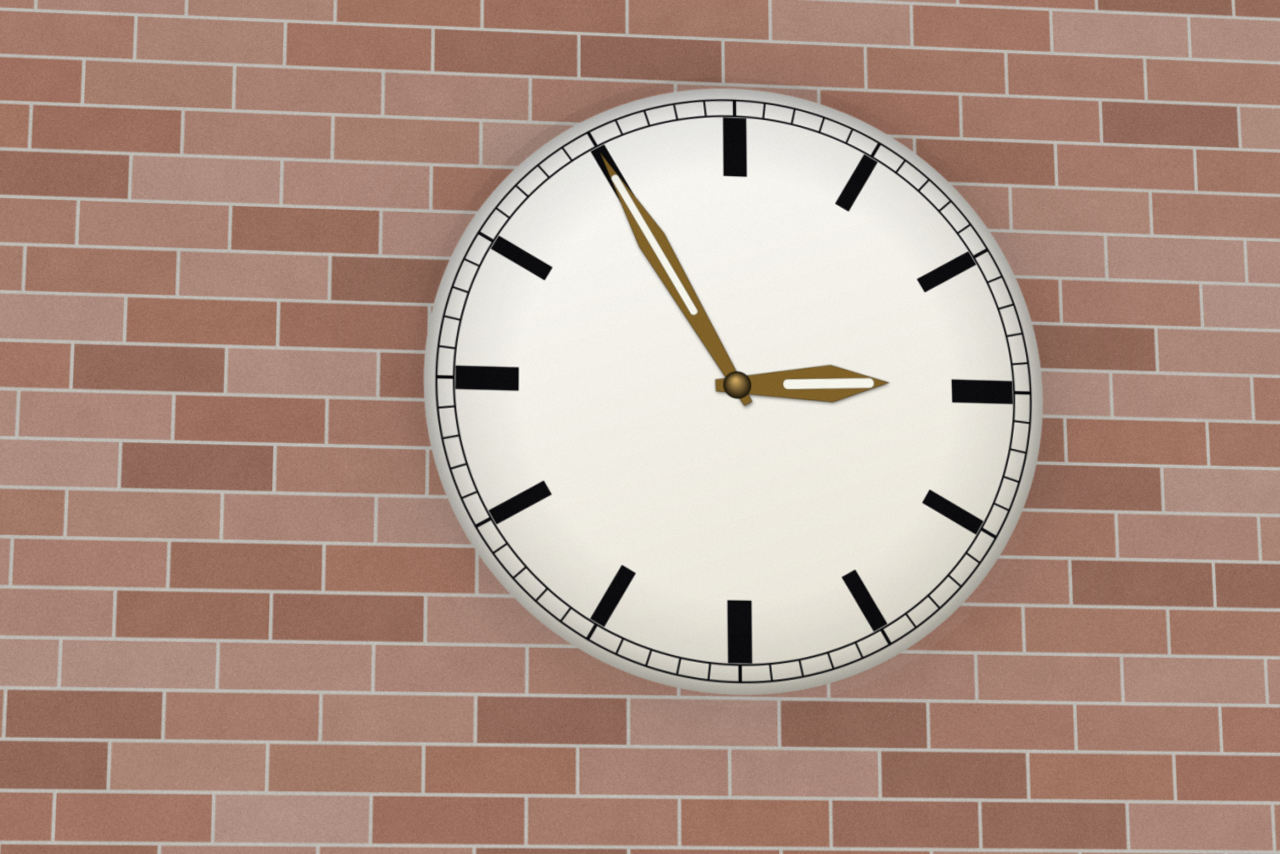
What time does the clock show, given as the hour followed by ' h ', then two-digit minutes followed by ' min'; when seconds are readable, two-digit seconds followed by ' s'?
2 h 55 min
